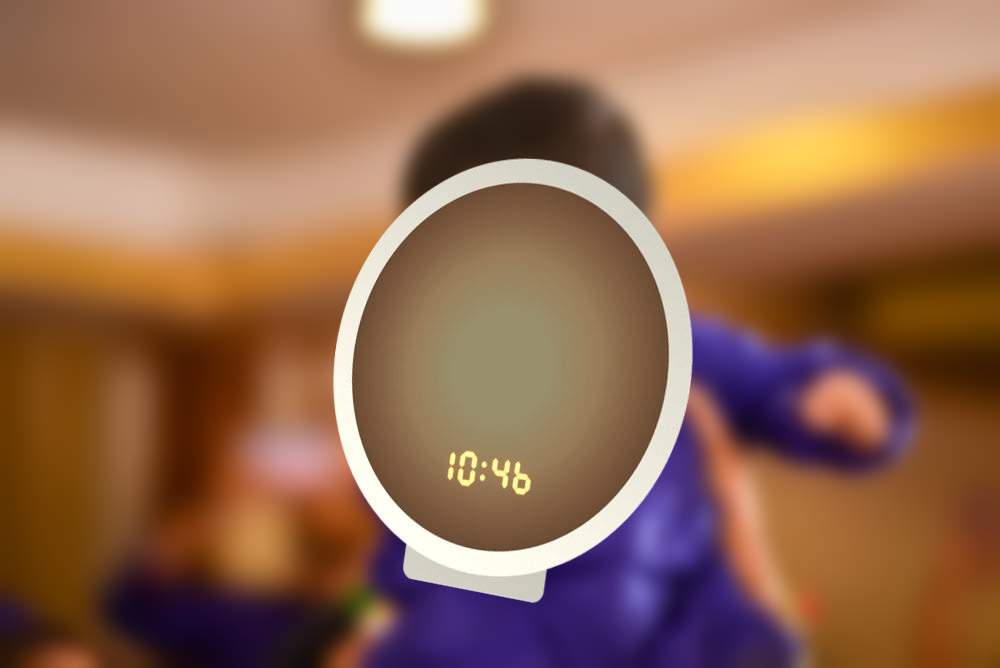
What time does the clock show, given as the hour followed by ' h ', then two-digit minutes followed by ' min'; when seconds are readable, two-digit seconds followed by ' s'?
10 h 46 min
